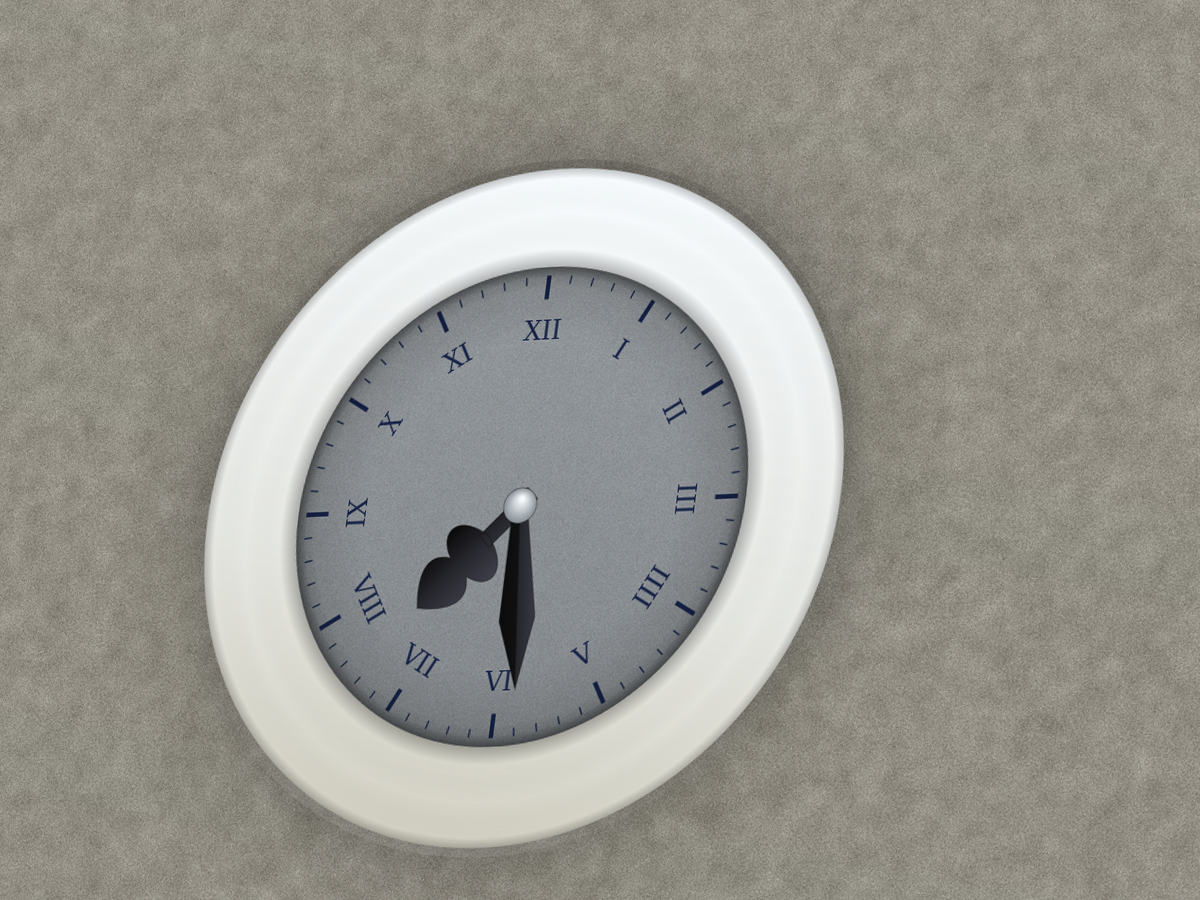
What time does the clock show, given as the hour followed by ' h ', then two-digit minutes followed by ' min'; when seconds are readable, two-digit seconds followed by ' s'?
7 h 29 min
